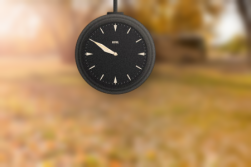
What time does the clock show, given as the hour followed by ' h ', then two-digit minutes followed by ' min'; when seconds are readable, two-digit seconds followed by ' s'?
9 h 50 min
